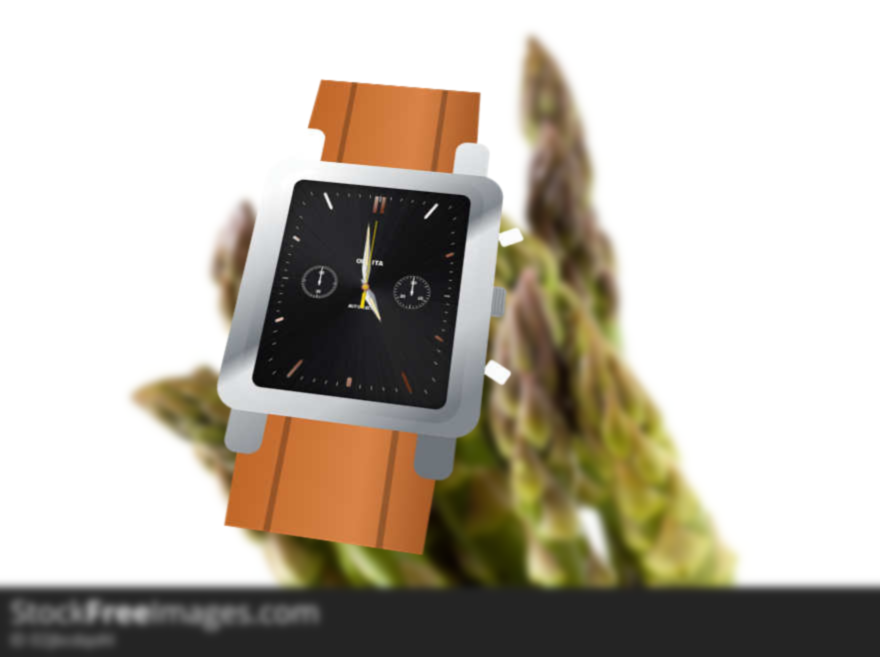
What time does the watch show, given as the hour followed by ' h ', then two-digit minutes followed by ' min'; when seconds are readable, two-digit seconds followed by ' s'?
4 h 59 min
